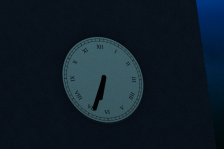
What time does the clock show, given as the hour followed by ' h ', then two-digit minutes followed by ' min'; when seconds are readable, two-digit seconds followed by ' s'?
6 h 34 min
